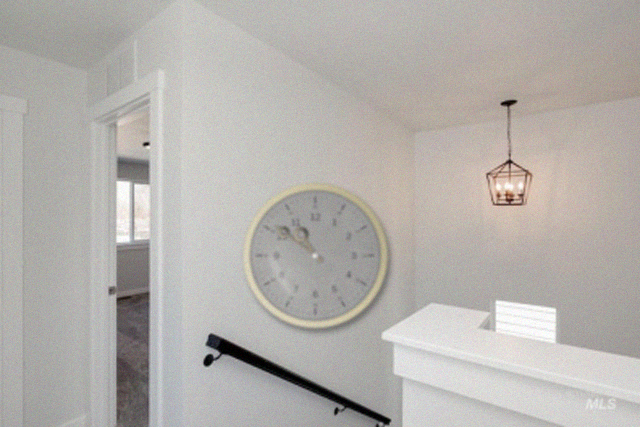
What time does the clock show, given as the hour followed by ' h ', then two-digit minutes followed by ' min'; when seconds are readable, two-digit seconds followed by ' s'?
10 h 51 min
